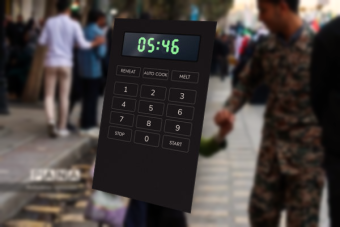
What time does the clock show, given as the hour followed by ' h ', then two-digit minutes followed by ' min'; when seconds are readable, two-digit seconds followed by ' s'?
5 h 46 min
